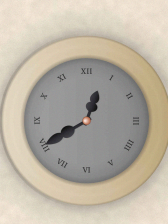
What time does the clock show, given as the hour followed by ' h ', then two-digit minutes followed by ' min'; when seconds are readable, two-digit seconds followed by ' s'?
12 h 40 min
